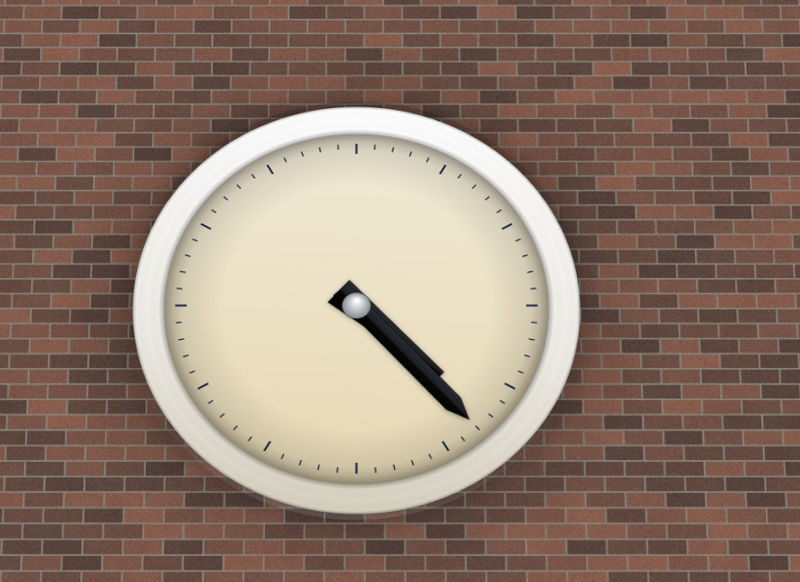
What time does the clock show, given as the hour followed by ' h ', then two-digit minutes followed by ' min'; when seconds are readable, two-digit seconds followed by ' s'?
4 h 23 min
